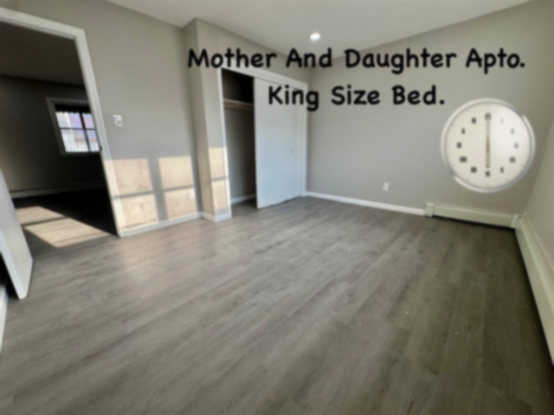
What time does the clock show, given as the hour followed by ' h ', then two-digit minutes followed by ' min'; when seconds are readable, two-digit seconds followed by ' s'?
6 h 00 min
